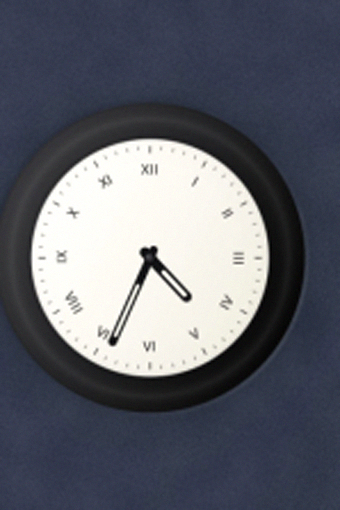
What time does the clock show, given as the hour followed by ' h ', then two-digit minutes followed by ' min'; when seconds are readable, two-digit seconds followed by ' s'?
4 h 34 min
